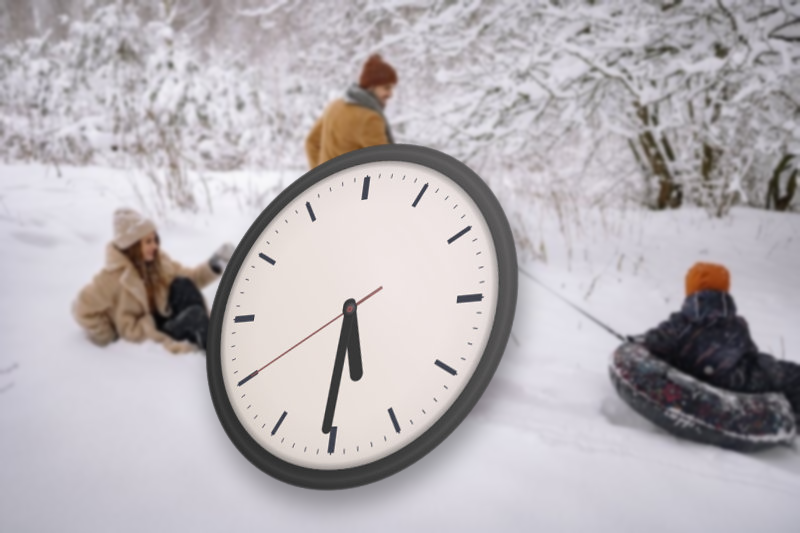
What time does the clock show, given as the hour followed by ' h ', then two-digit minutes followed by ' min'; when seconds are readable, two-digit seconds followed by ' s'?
5 h 30 min 40 s
